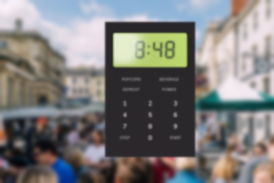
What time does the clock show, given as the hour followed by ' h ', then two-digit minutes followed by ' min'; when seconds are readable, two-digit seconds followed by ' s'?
8 h 48 min
